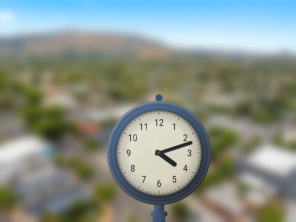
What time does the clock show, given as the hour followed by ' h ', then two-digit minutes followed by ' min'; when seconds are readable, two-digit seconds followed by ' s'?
4 h 12 min
